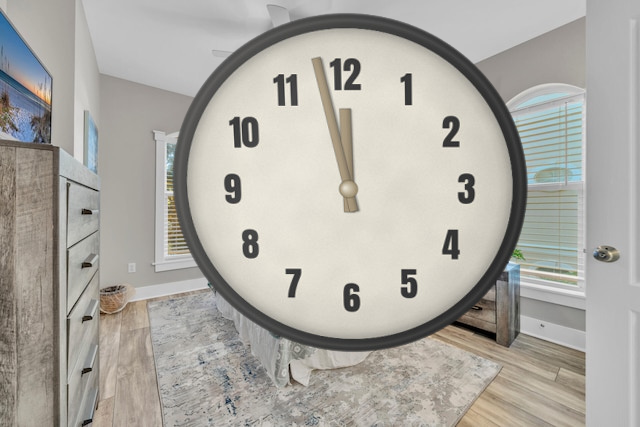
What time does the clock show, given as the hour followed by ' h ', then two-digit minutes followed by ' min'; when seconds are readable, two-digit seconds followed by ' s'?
11 h 58 min
